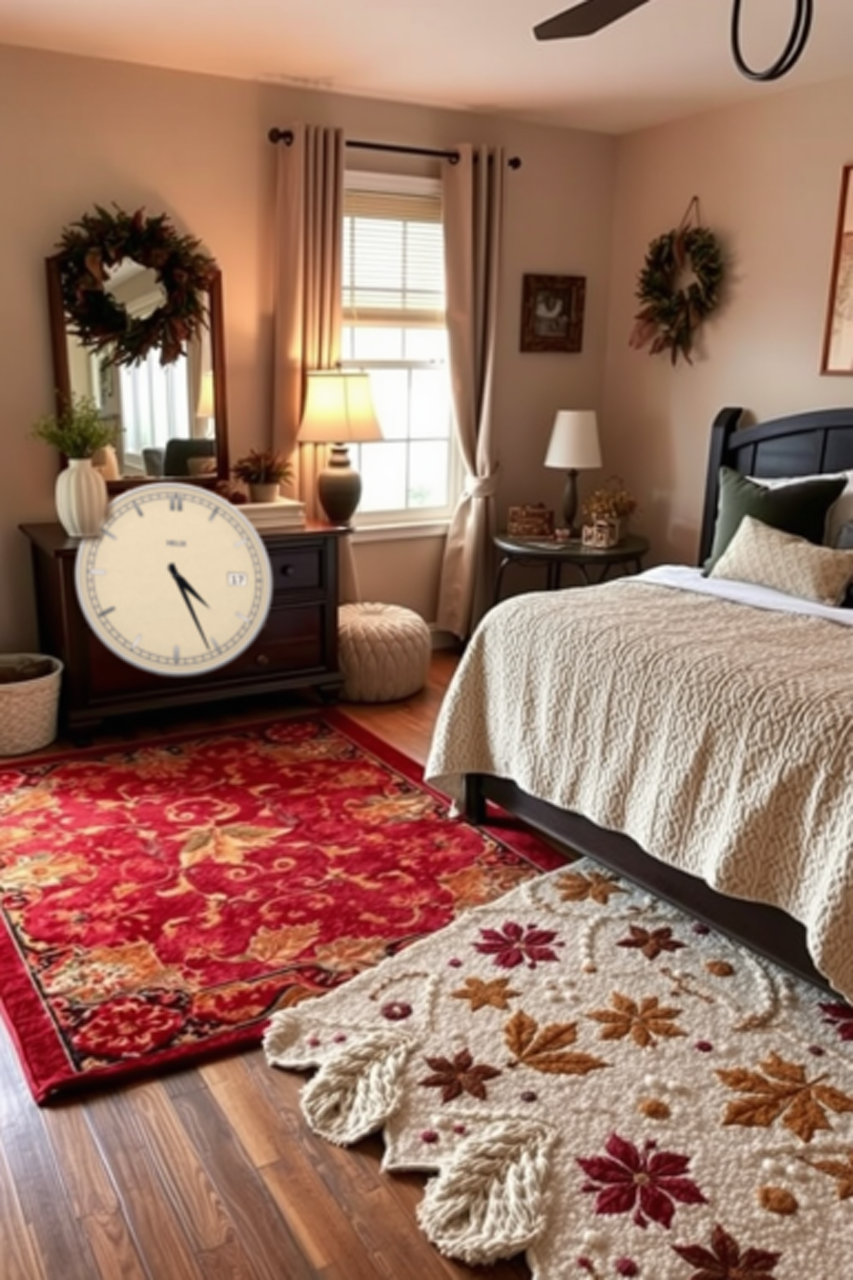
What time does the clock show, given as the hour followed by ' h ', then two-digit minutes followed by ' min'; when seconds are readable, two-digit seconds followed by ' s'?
4 h 26 min
